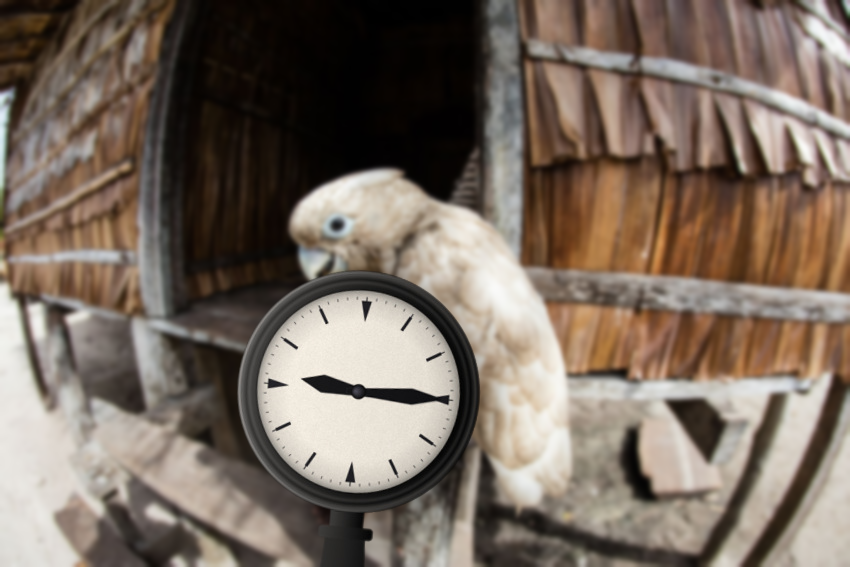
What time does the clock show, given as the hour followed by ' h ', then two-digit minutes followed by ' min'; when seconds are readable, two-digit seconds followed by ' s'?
9 h 15 min
